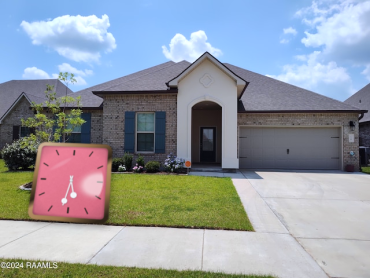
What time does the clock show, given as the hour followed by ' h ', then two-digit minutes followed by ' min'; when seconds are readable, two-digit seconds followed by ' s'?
5 h 32 min
